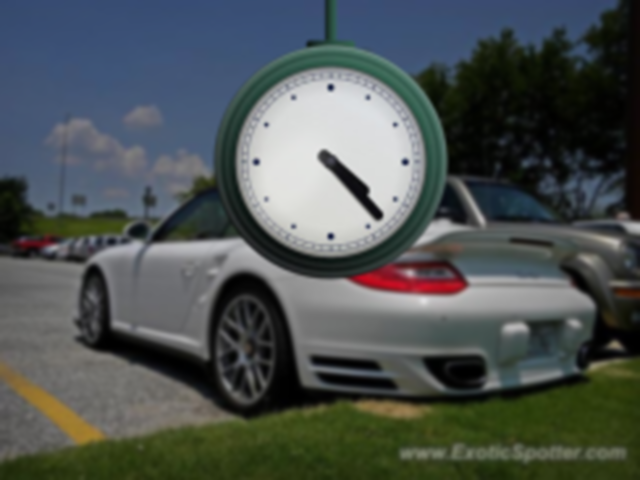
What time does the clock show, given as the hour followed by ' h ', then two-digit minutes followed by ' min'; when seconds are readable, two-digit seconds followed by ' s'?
4 h 23 min
